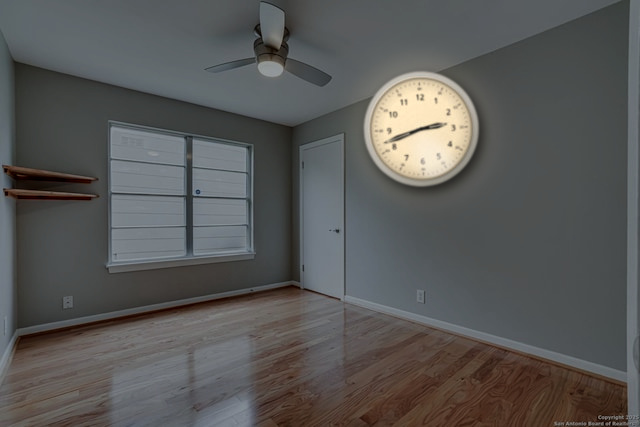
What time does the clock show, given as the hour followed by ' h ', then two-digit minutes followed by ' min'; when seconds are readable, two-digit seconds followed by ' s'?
2 h 42 min
